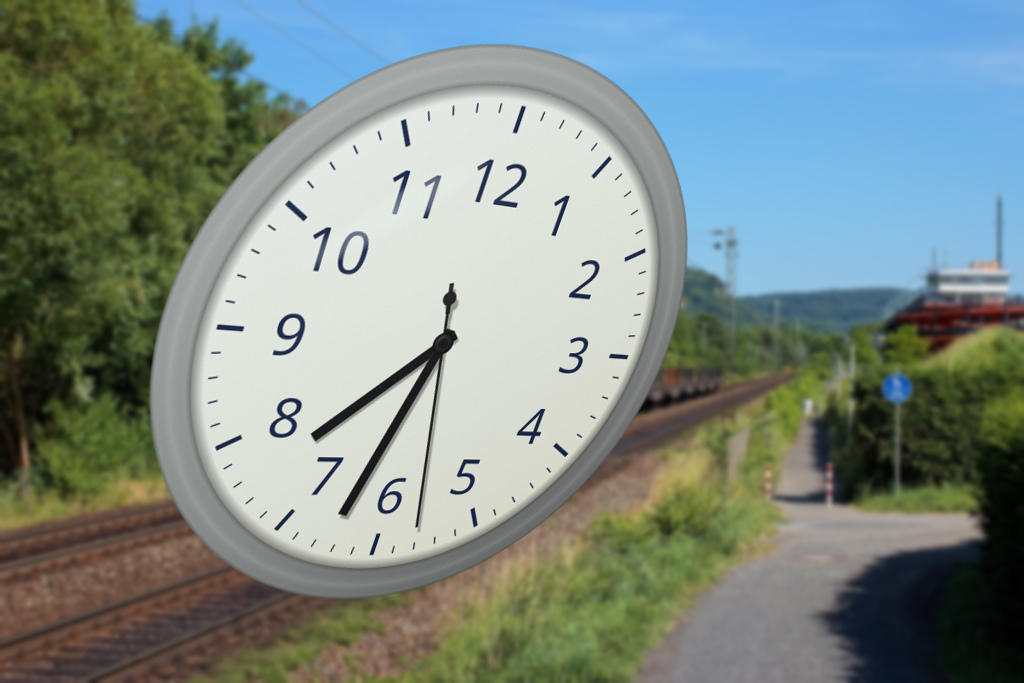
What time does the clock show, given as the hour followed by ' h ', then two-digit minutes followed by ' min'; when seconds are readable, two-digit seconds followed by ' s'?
7 h 32 min 28 s
